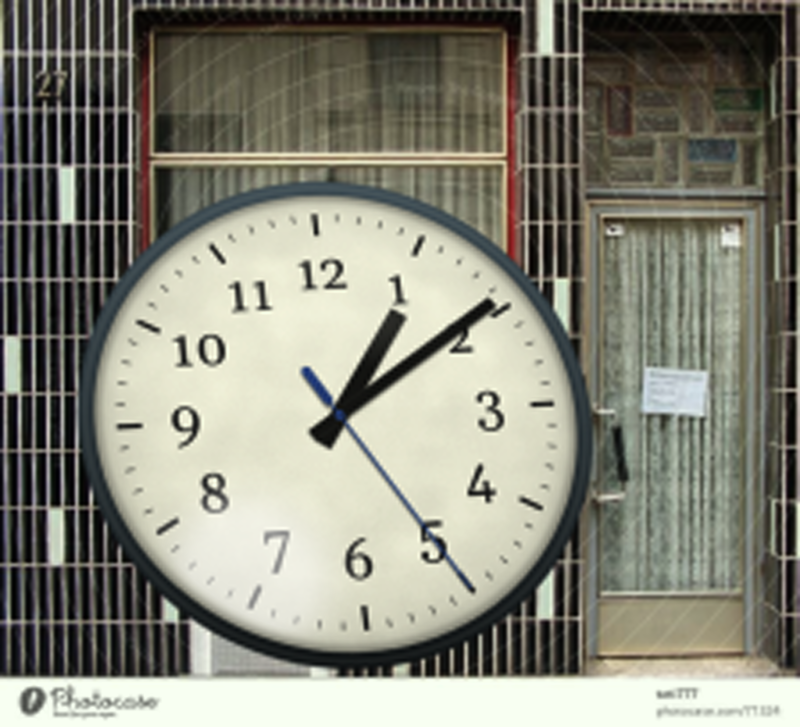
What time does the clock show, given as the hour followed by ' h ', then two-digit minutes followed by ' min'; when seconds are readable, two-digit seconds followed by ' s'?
1 h 09 min 25 s
